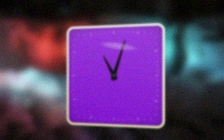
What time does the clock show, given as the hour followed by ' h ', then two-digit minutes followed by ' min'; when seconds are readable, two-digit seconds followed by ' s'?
11 h 03 min
